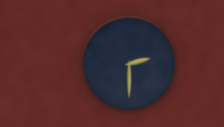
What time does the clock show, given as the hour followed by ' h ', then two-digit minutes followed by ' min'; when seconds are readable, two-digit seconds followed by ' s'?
2 h 30 min
